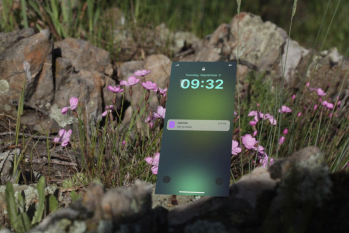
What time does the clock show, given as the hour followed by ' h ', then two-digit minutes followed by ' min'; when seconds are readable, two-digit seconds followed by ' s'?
9 h 32 min
